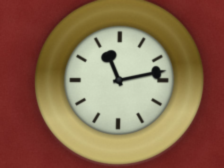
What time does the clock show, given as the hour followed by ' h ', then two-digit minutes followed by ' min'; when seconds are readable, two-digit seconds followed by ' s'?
11 h 13 min
